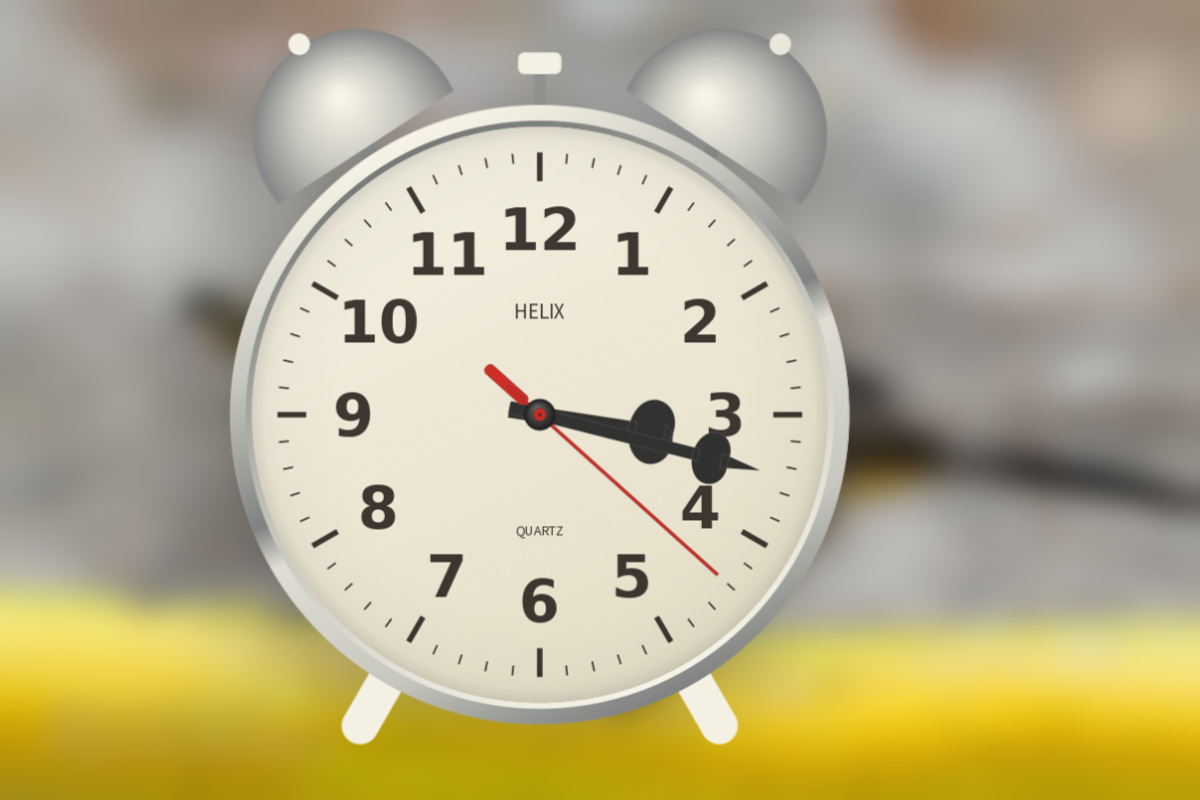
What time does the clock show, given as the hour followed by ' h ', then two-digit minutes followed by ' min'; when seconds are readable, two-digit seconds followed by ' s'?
3 h 17 min 22 s
